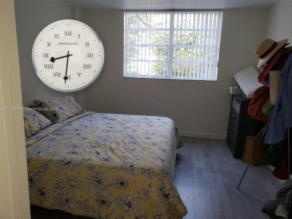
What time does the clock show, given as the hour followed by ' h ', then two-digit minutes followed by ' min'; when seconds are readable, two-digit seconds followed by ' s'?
8 h 31 min
